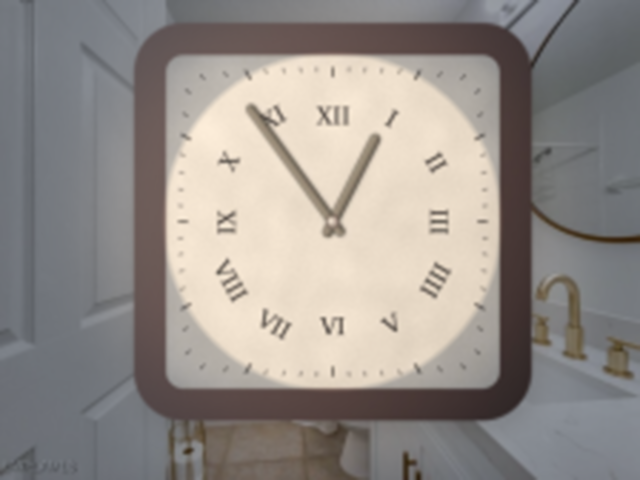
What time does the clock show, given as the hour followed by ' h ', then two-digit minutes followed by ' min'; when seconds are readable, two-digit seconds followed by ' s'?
12 h 54 min
